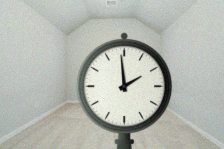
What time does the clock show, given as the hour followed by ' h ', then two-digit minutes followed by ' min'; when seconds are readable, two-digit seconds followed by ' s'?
1 h 59 min
